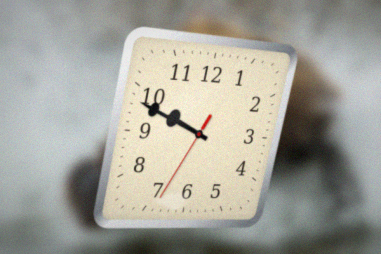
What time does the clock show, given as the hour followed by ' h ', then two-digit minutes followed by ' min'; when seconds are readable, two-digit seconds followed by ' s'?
9 h 48 min 34 s
